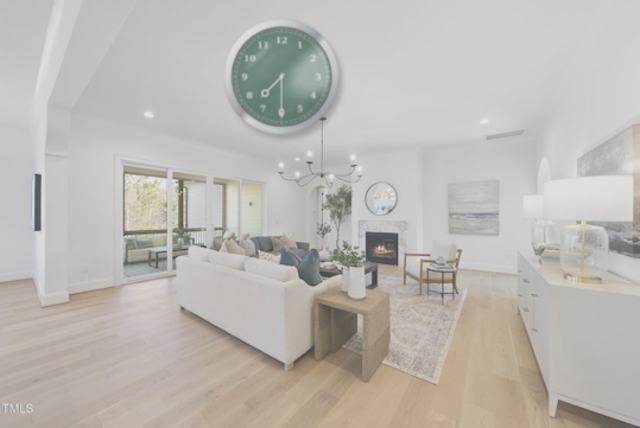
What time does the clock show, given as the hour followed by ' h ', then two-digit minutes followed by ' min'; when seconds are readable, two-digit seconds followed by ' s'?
7 h 30 min
